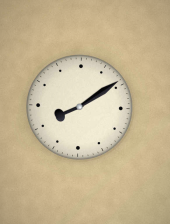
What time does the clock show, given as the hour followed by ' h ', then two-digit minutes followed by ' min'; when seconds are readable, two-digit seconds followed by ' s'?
8 h 09 min
